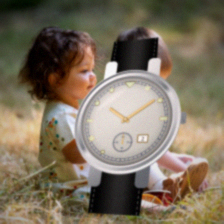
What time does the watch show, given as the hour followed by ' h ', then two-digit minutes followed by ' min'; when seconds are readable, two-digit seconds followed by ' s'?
10 h 09 min
